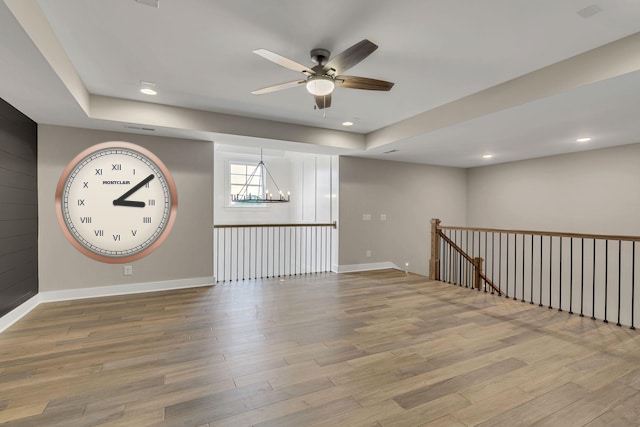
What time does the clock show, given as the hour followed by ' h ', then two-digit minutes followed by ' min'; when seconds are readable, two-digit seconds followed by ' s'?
3 h 09 min
